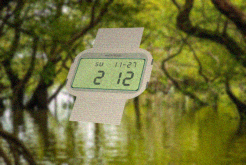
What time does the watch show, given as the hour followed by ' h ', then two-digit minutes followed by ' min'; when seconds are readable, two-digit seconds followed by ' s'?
2 h 12 min
